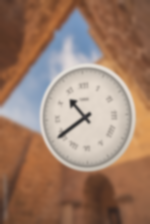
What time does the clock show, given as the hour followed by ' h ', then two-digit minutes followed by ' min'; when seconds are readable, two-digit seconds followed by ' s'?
10 h 40 min
